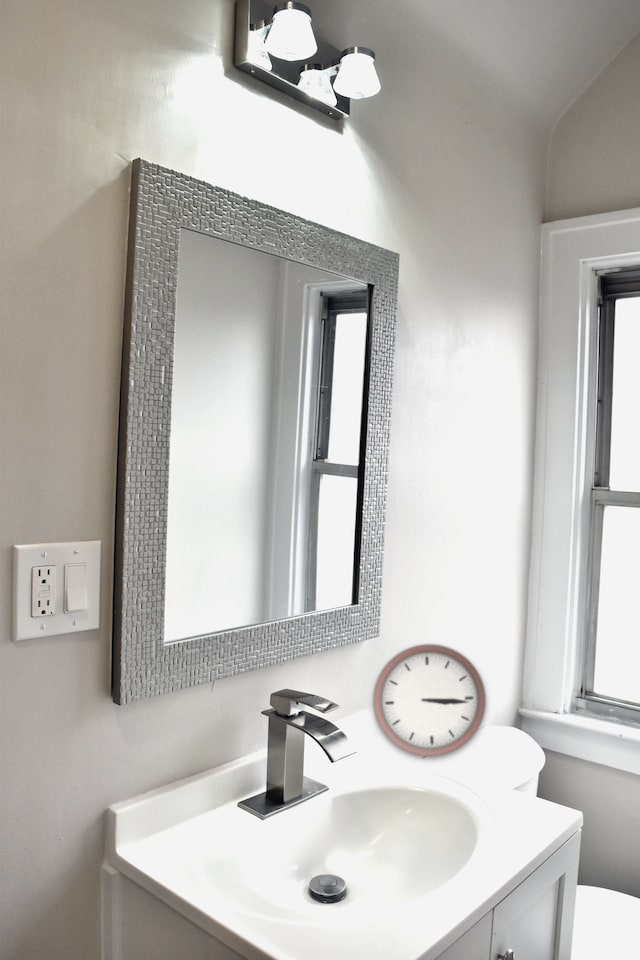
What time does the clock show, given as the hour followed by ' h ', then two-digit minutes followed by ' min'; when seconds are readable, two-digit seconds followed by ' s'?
3 h 16 min
